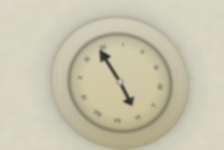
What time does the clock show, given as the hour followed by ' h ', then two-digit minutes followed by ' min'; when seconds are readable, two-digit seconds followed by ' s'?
5 h 59 min
